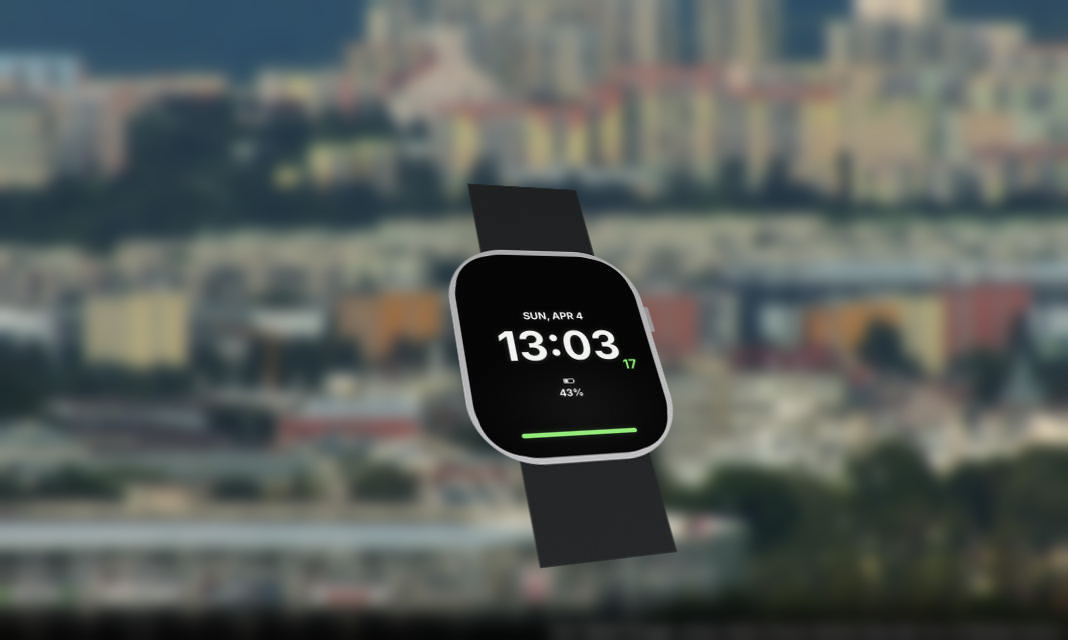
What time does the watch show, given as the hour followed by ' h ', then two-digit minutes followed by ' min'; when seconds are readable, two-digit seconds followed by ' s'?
13 h 03 min 17 s
